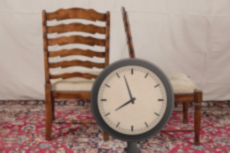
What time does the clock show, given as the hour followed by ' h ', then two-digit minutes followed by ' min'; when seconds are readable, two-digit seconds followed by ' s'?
7 h 57 min
